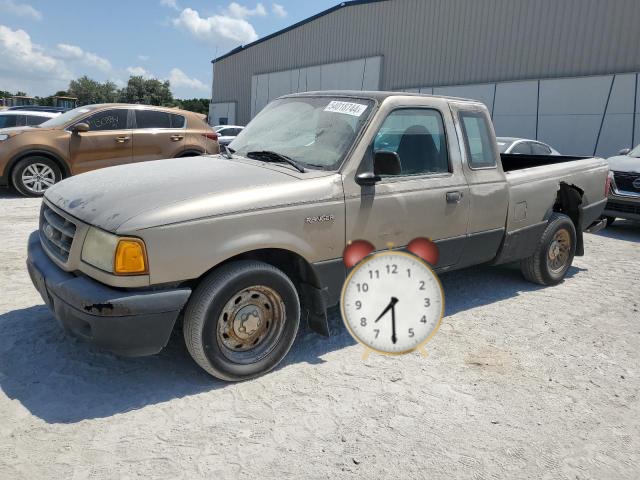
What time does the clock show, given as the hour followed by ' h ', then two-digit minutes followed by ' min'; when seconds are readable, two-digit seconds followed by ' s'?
7 h 30 min
